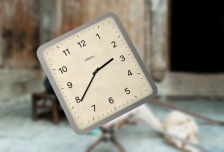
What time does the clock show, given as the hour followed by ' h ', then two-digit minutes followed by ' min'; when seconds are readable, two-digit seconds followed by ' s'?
2 h 39 min
